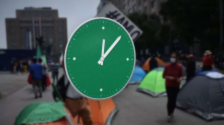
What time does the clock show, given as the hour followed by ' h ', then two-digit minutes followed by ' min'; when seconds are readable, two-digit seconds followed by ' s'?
12 h 07 min
